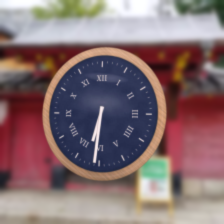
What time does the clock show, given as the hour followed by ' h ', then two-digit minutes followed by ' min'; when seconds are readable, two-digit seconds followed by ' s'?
6 h 31 min
